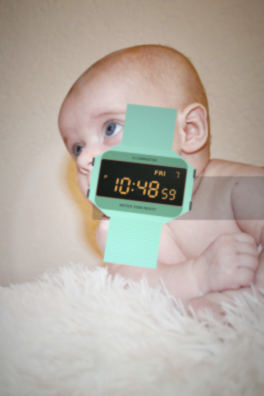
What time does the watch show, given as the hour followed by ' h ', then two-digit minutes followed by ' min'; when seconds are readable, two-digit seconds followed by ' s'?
10 h 48 min 59 s
